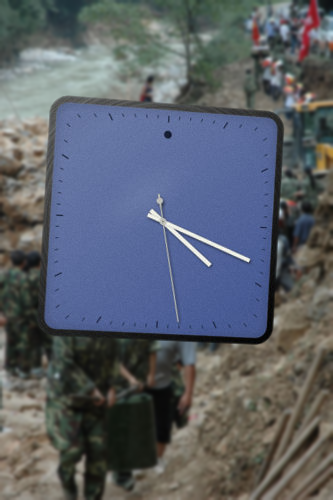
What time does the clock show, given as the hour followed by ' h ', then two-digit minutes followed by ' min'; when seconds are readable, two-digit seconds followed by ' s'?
4 h 18 min 28 s
